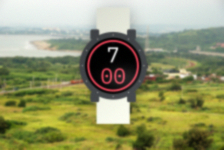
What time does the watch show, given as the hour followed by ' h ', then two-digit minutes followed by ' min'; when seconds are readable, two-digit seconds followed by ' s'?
7 h 00 min
